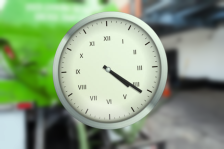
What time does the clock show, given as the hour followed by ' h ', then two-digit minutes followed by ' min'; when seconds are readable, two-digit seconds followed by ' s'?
4 h 21 min
